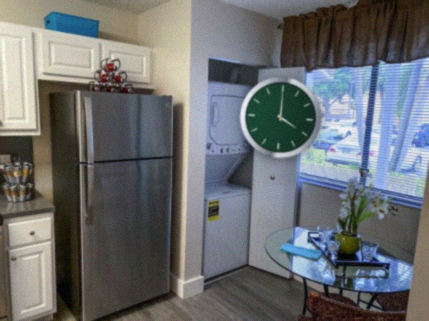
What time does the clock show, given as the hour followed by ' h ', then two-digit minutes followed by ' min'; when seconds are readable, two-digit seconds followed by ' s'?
4 h 00 min
